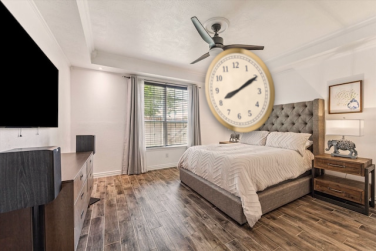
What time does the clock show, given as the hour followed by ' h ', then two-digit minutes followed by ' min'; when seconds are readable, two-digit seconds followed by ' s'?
8 h 10 min
